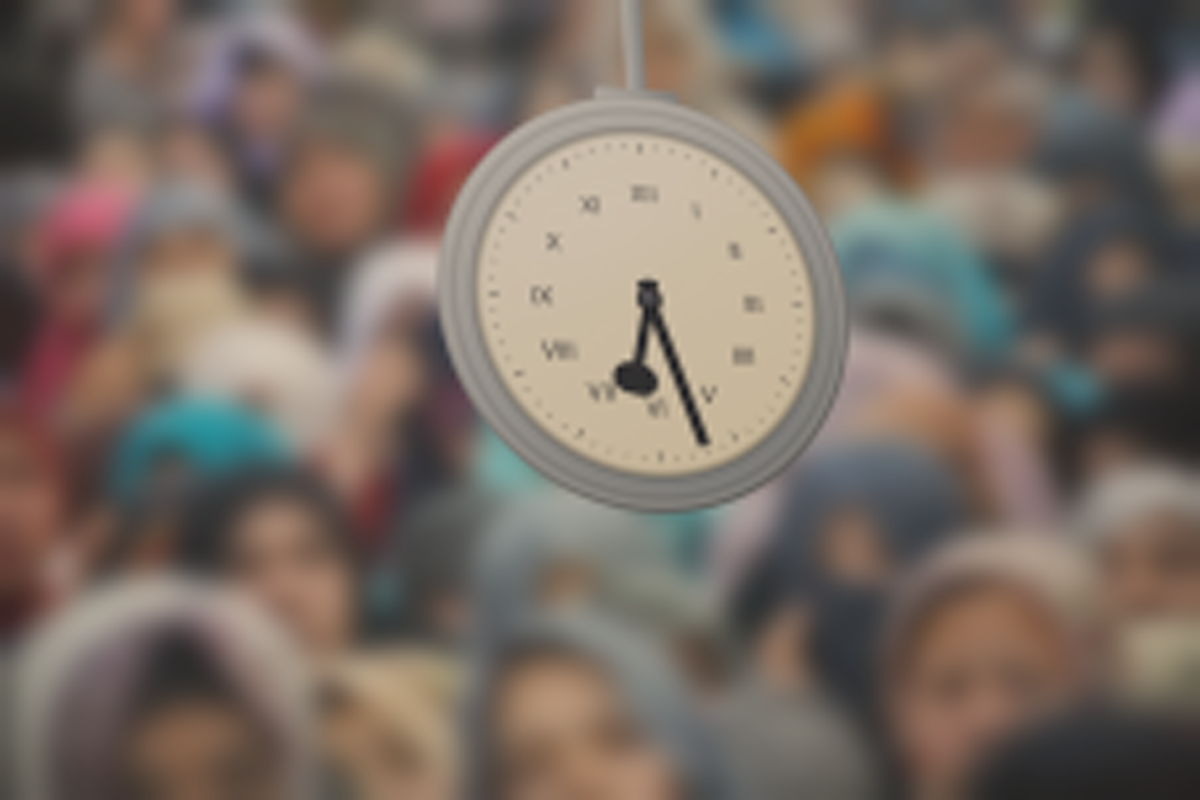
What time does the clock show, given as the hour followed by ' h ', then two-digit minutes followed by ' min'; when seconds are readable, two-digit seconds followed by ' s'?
6 h 27 min
